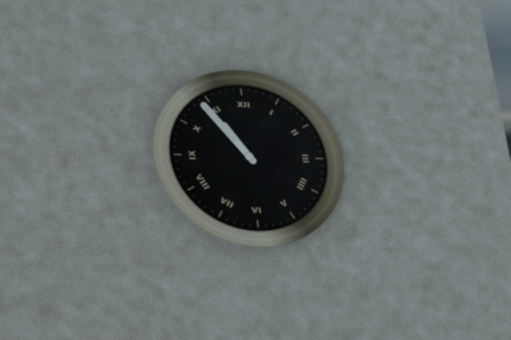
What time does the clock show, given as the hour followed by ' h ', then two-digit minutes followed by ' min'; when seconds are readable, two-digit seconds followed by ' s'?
10 h 54 min
